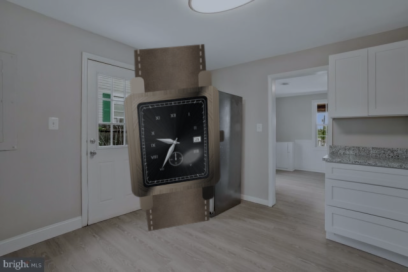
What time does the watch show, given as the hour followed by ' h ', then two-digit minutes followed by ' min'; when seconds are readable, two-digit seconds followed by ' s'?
9 h 35 min
